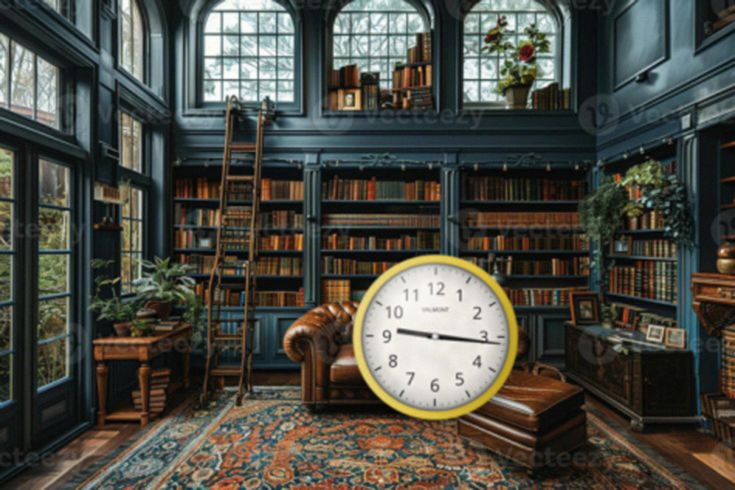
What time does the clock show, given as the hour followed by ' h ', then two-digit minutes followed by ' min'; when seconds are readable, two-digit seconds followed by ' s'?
9 h 16 min
